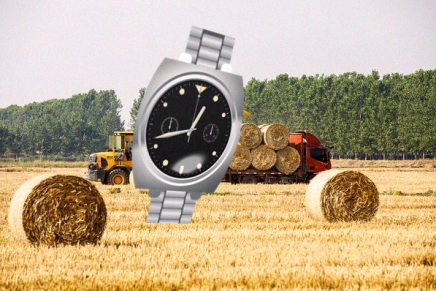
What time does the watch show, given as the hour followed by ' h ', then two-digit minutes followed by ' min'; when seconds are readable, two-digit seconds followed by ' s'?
12 h 42 min
